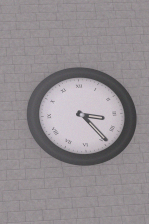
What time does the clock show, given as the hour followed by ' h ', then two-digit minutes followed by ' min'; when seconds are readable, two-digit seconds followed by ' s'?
3 h 24 min
